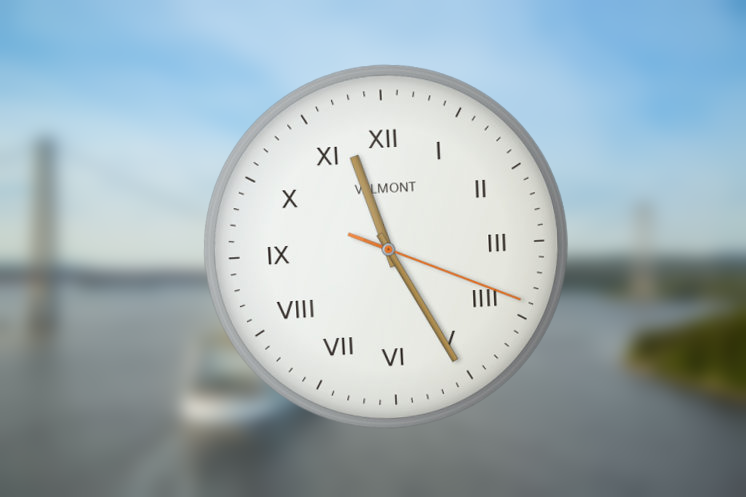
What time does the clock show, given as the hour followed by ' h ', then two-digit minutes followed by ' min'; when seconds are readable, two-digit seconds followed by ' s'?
11 h 25 min 19 s
